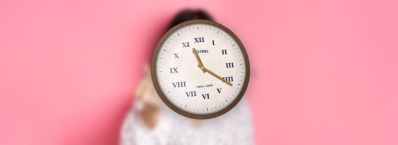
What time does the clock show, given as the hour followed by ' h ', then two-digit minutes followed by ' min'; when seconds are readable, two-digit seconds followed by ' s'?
11 h 21 min
